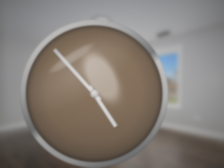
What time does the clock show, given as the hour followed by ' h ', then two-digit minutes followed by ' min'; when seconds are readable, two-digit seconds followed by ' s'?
4 h 53 min
